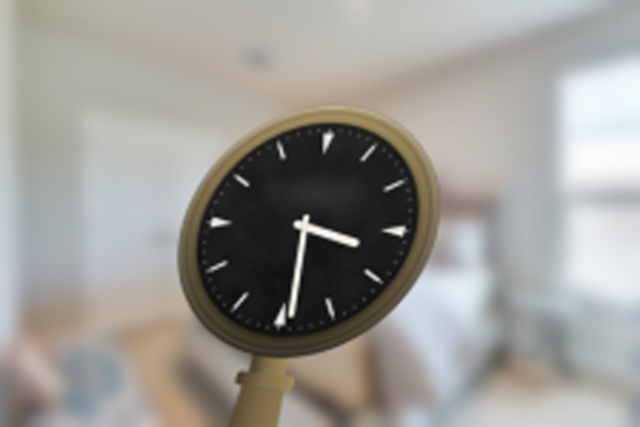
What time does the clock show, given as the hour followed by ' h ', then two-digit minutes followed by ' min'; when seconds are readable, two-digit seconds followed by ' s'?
3 h 29 min
